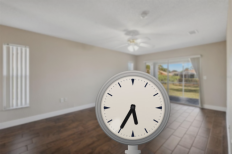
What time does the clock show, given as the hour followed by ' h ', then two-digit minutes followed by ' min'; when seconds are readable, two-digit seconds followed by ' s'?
5 h 35 min
